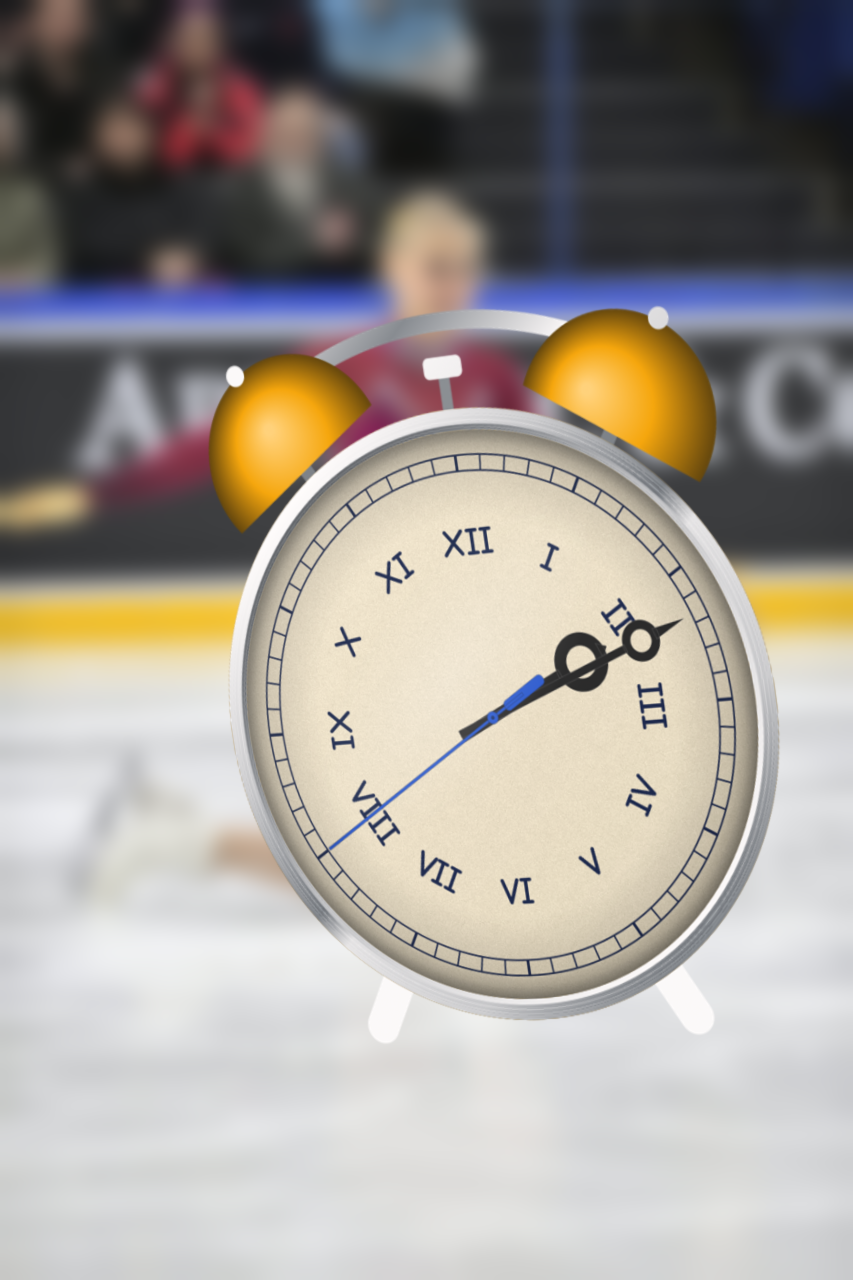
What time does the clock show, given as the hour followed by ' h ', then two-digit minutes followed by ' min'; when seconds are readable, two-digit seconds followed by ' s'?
2 h 11 min 40 s
